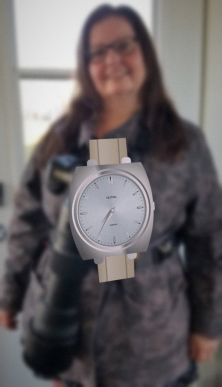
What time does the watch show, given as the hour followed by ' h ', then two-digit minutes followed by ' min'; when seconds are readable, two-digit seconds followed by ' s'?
7 h 36 min
